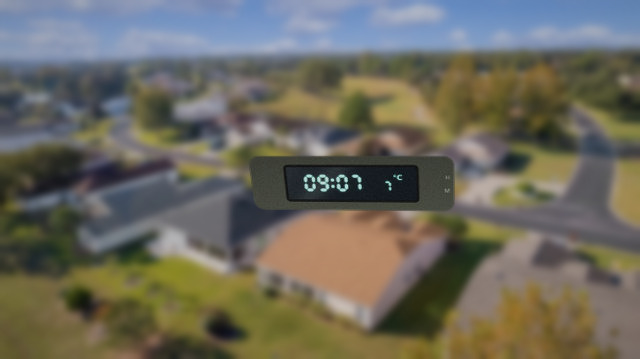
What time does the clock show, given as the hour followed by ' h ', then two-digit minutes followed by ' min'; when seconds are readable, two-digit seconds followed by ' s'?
9 h 07 min
